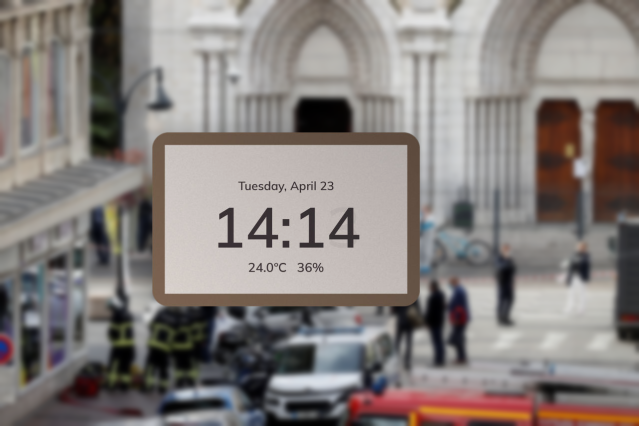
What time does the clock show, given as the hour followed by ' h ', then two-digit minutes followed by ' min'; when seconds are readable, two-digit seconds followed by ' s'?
14 h 14 min
